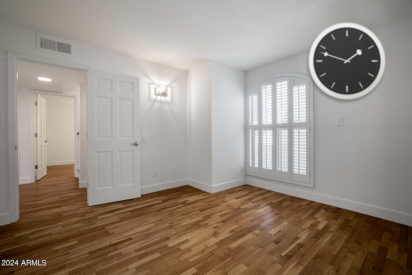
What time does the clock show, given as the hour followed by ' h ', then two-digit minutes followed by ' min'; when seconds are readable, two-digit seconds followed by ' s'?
1 h 48 min
